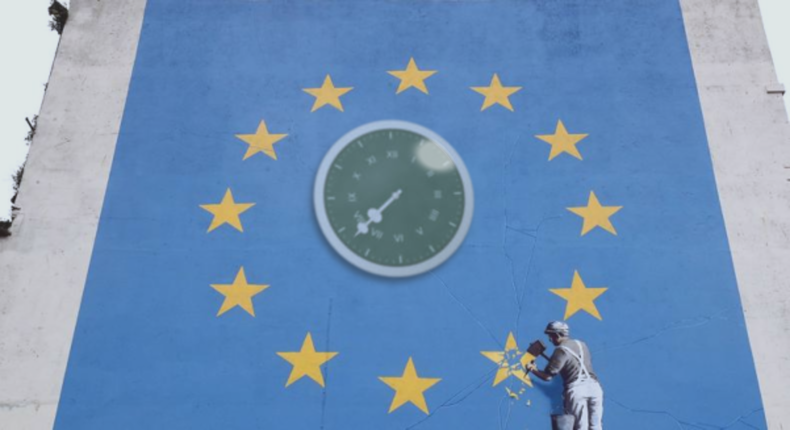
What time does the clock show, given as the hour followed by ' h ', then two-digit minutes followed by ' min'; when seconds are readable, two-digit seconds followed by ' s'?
7 h 38 min
